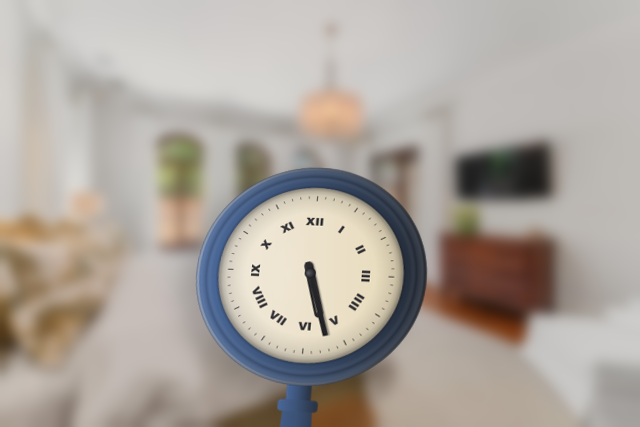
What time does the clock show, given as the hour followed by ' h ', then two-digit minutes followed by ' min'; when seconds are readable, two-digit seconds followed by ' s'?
5 h 27 min
